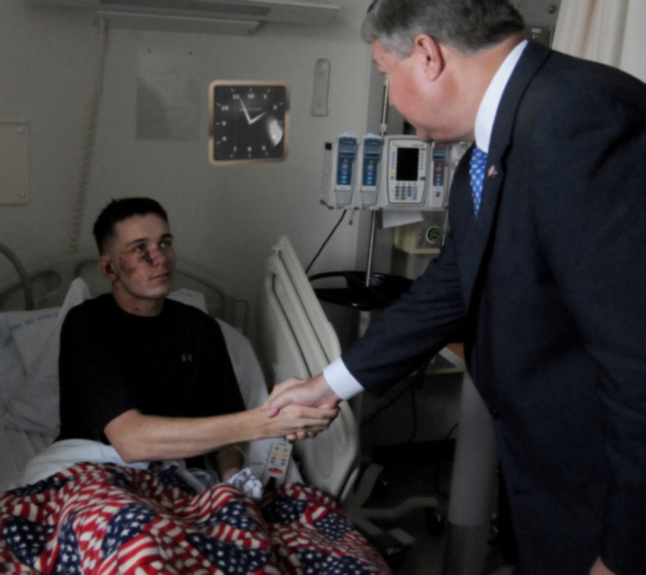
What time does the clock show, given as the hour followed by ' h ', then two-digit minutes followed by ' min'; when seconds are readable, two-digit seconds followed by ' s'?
1 h 56 min
